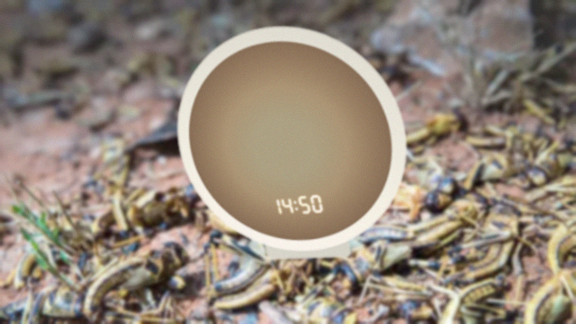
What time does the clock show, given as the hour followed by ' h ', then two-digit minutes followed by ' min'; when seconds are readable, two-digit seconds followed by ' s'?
14 h 50 min
